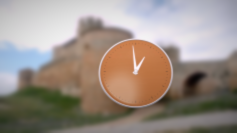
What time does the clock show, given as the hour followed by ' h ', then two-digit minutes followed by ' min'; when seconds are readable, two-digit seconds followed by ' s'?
12 h 59 min
